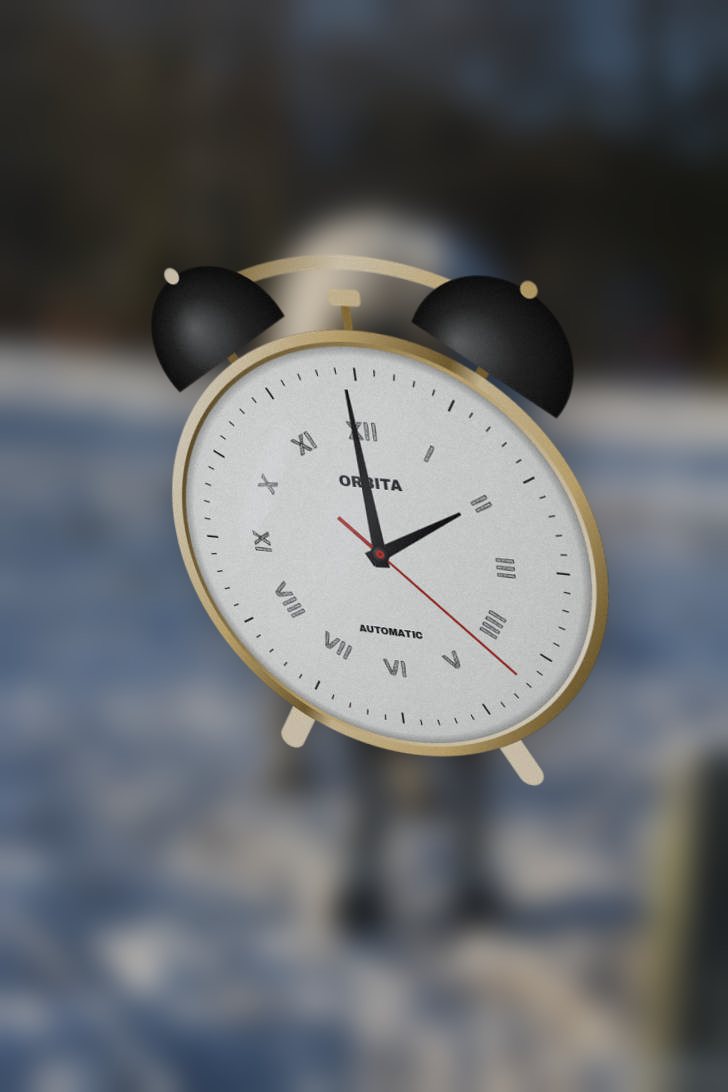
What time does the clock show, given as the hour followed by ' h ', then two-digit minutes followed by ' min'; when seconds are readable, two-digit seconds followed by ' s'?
1 h 59 min 22 s
